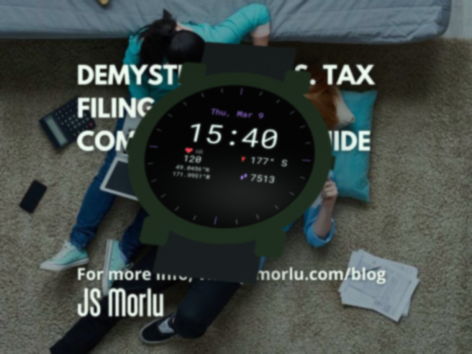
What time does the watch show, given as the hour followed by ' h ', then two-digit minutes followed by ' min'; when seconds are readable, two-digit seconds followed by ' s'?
15 h 40 min
